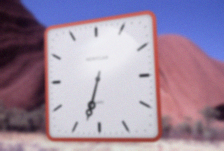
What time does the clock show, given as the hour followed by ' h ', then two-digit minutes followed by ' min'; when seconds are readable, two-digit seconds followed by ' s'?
6 h 33 min
